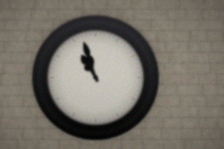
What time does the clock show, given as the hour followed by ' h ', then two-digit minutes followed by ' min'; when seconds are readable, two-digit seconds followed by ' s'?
10 h 57 min
